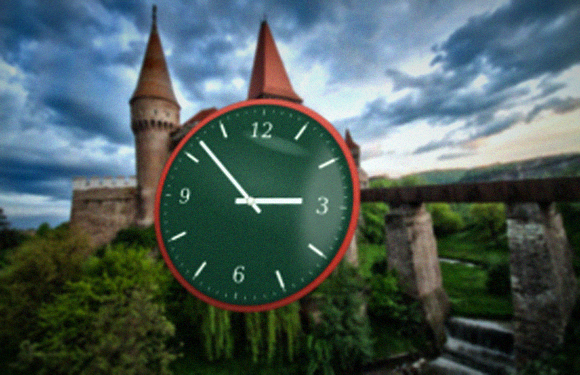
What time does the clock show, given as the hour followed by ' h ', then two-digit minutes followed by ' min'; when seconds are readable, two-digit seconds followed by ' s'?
2 h 52 min
